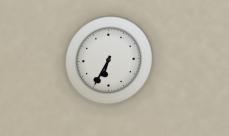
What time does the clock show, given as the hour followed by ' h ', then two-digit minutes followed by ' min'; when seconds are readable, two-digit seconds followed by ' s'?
6 h 35 min
